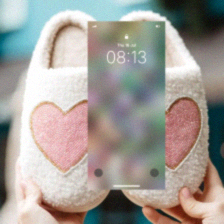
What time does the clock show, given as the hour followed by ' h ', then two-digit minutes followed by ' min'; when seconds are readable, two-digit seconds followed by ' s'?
8 h 13 min
